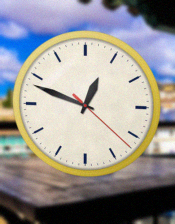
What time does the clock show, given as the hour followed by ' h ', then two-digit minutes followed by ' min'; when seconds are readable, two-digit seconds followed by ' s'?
12 h 48 min 22 s
